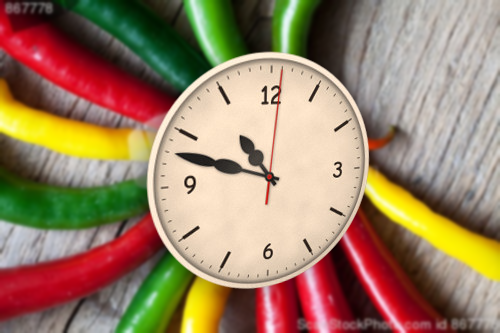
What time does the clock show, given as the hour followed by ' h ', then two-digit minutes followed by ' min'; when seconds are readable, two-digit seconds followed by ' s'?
10 h 48 min 01 s
